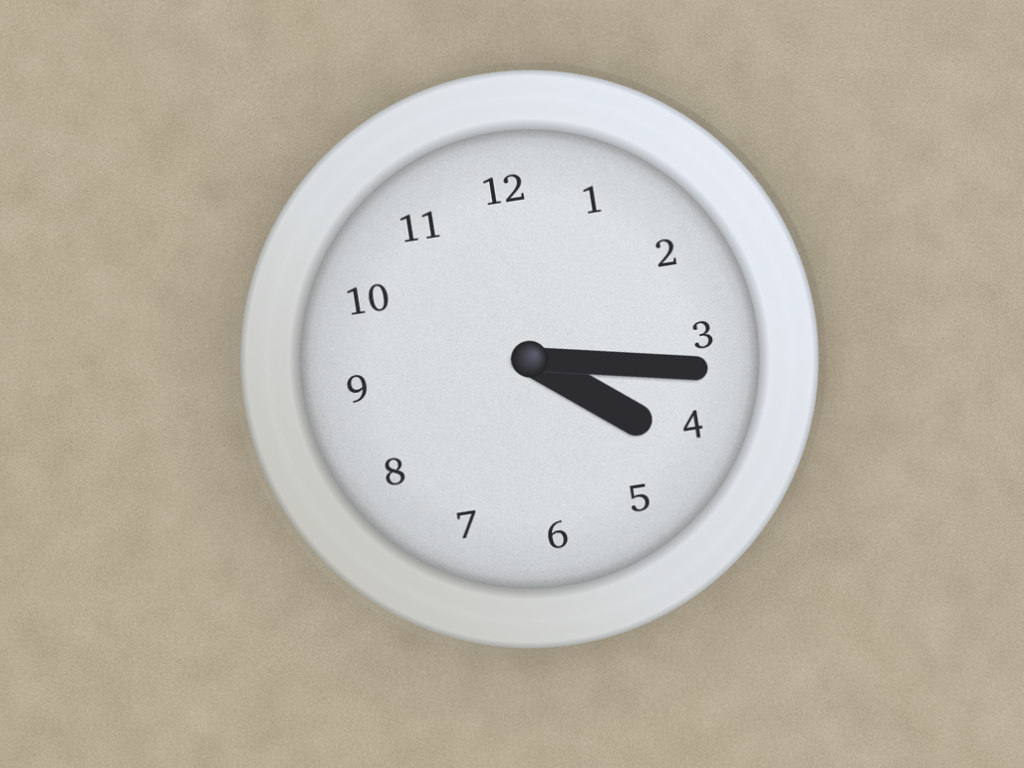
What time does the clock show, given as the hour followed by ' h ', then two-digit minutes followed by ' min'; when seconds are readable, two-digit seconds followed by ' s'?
4 h 17 min
